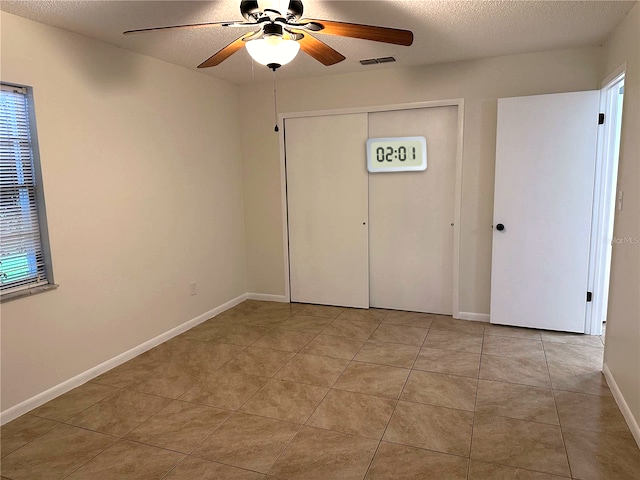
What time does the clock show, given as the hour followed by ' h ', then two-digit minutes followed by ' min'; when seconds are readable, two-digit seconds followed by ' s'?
2 h 01 min
